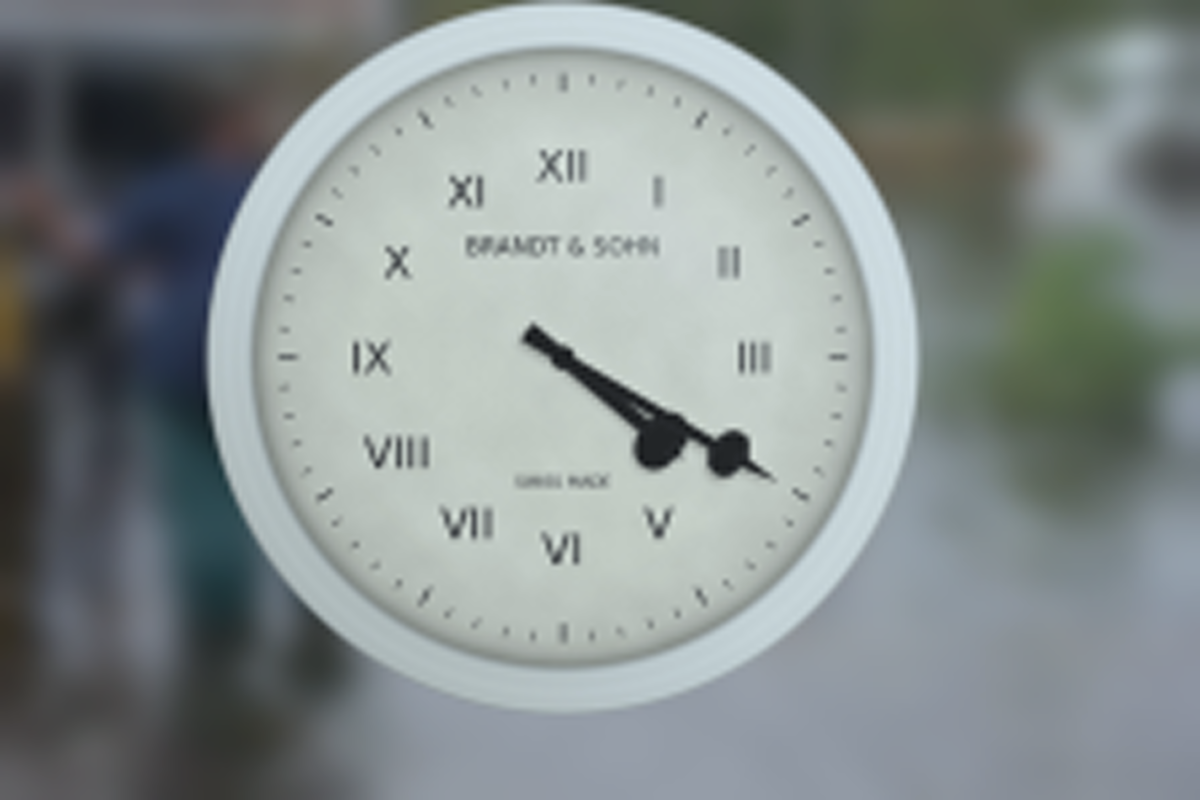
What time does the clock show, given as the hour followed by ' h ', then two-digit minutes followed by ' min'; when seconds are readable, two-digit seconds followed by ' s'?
4 h 20 min
